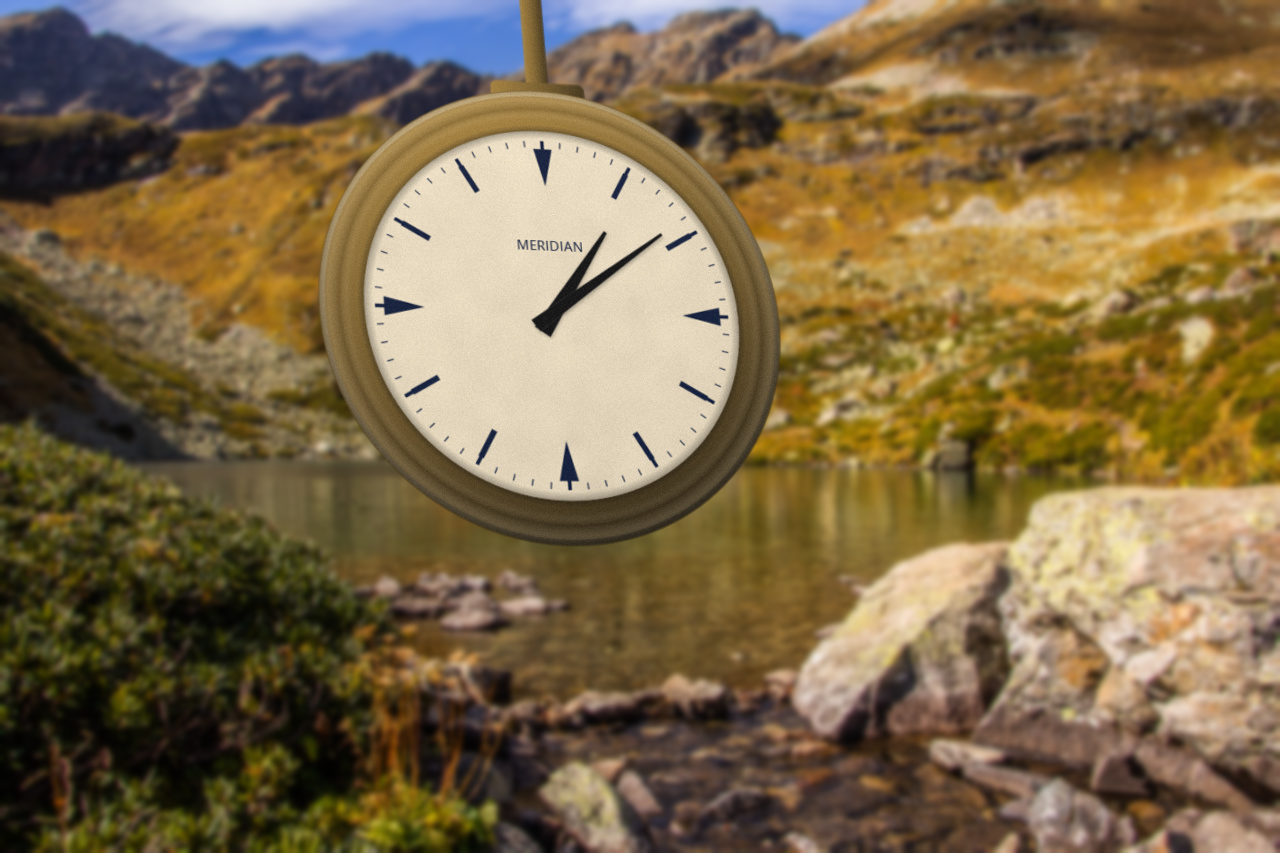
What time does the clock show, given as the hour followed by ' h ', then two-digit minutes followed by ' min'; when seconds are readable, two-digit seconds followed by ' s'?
1 h 09 min
